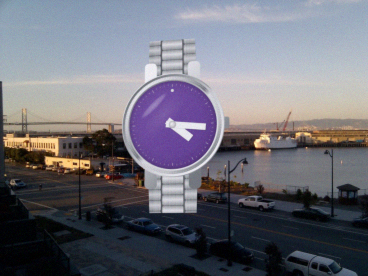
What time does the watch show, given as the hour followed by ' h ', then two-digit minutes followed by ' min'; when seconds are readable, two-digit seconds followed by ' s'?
4 h 16 min
